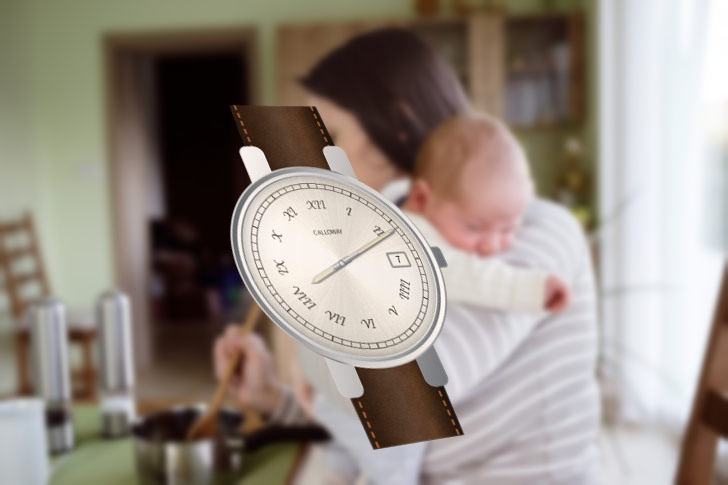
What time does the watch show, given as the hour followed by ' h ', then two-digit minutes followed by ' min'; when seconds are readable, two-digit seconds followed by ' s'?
8 h 11 min
